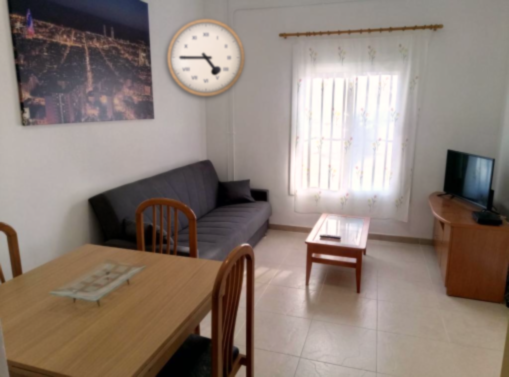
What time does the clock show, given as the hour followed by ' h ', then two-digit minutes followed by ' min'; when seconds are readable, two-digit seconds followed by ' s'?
4 h 45 min
